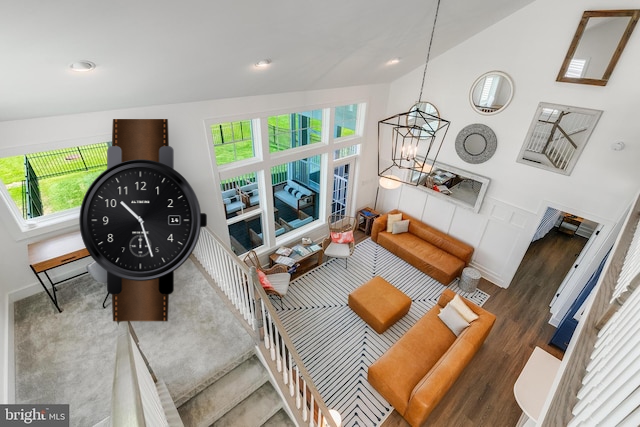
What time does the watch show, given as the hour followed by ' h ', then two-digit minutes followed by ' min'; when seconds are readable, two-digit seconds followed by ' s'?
10 h 27 min
